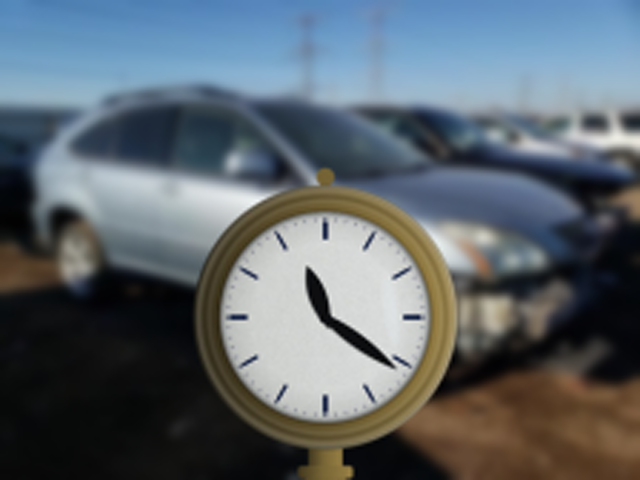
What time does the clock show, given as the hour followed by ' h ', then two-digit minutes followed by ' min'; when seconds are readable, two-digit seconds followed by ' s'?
11 h 21 min
